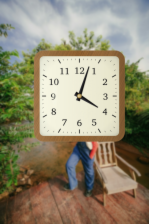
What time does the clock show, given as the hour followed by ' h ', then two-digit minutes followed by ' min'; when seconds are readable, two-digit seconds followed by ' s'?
4 h 03 min
